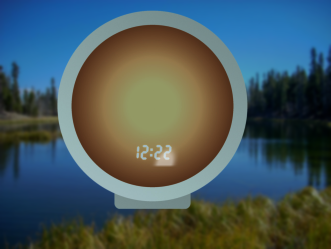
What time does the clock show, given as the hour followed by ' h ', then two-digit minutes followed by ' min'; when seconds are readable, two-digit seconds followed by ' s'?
12 h 22 min
